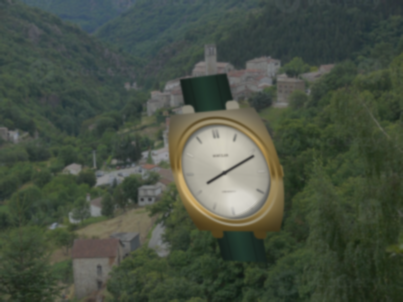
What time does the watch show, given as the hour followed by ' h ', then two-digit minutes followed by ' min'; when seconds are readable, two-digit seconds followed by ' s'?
8 h 11 min
